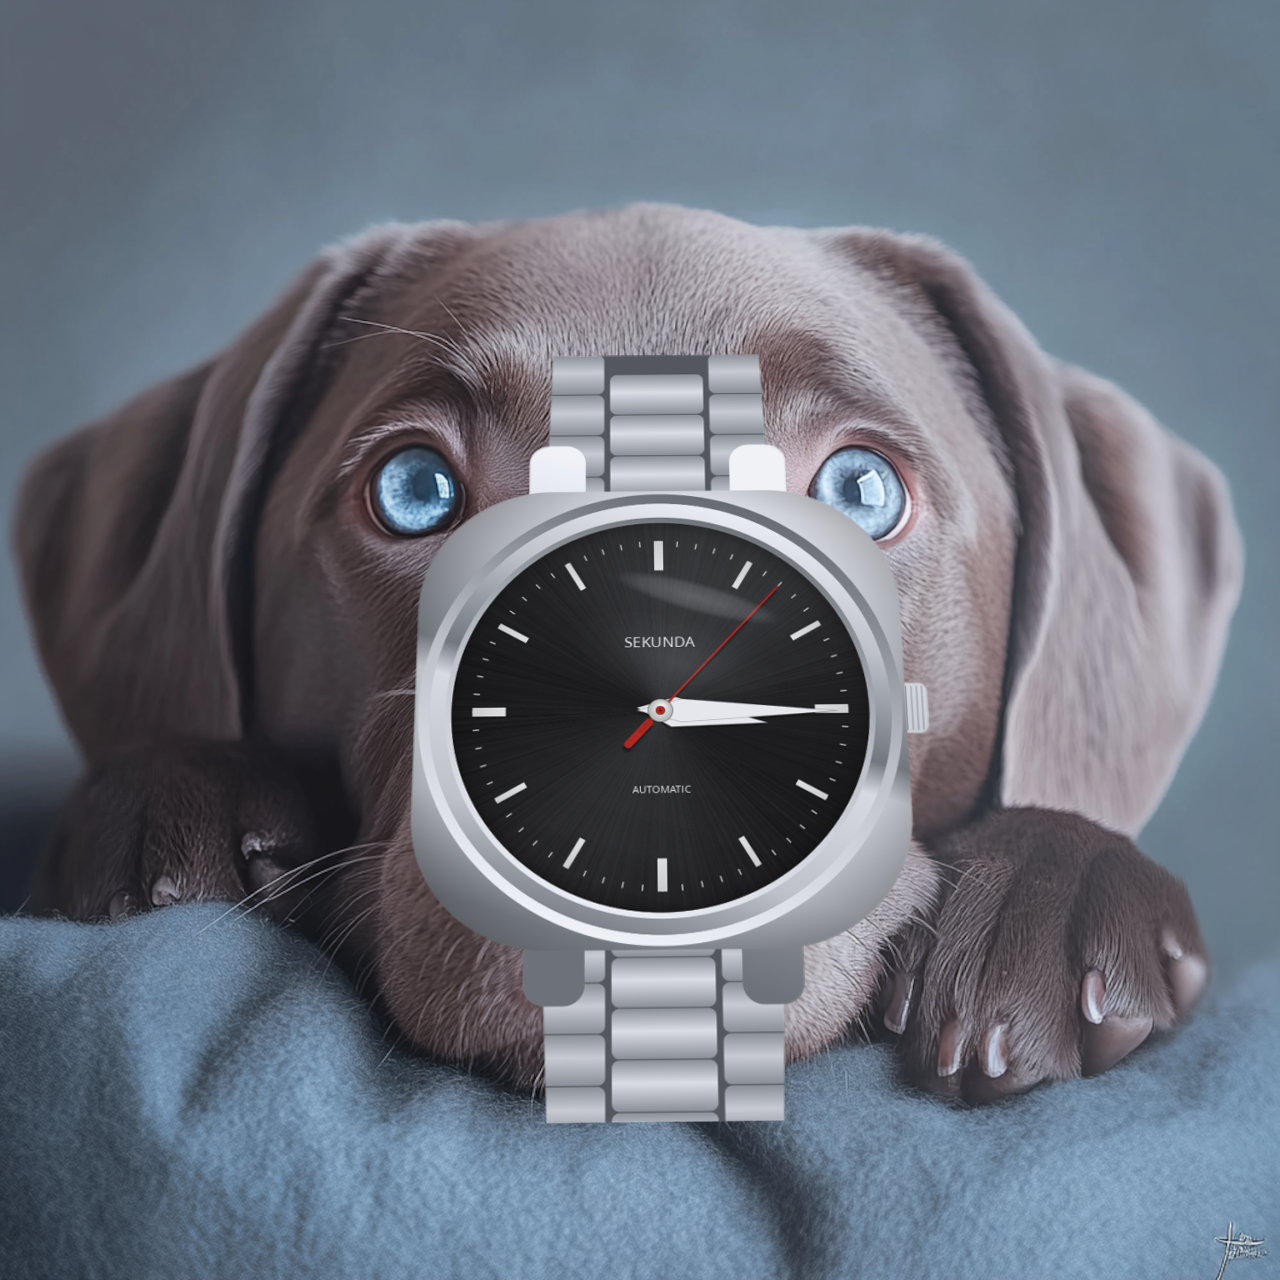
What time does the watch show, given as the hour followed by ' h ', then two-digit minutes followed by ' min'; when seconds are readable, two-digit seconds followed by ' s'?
3 h 15 min 07 s
